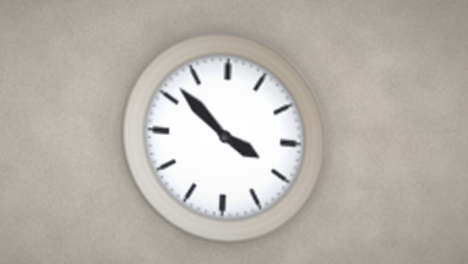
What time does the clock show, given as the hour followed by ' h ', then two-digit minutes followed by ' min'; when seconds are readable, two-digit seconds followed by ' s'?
3 h 52 min
